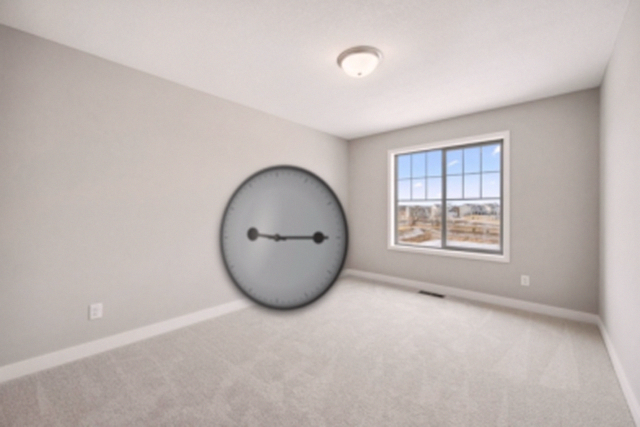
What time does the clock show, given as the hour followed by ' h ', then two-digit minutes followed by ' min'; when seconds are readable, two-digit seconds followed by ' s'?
9 h 15 min
